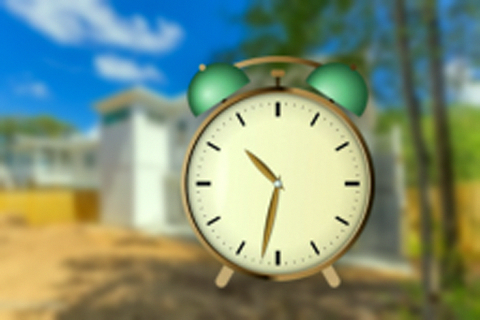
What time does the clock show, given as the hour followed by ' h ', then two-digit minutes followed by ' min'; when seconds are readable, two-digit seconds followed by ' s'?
10 h 32 min
